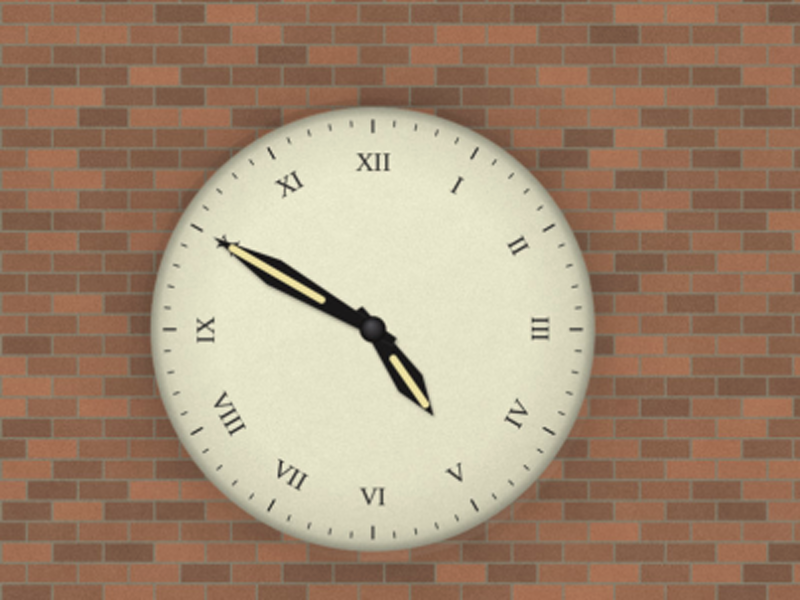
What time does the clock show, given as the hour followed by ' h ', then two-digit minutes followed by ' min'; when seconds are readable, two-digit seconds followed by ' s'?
4 h 50 min
